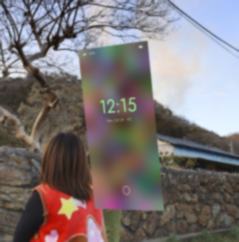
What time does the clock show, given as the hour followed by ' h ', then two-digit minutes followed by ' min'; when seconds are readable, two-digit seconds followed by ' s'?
12 h 15 min
